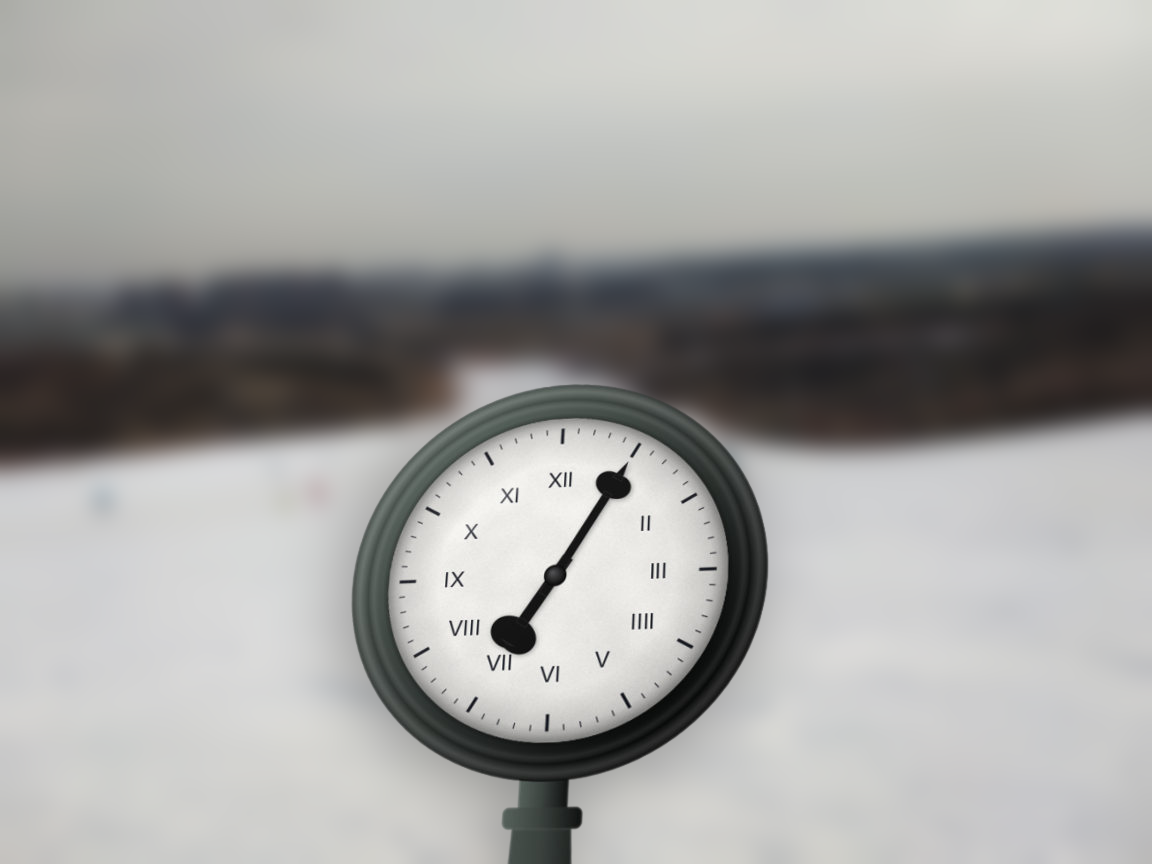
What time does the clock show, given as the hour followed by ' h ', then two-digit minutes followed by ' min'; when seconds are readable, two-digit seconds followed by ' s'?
7 h 05 min
